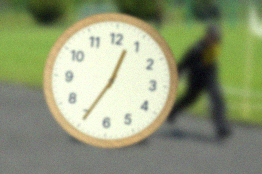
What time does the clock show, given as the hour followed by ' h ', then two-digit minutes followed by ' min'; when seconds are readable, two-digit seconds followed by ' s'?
12 h 35 min
